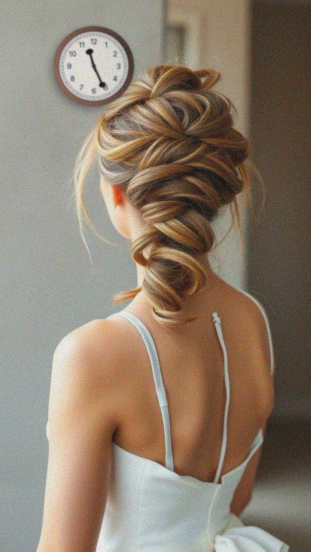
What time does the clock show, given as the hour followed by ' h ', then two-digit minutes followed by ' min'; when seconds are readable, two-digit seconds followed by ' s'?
11 h 26 min
